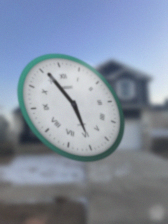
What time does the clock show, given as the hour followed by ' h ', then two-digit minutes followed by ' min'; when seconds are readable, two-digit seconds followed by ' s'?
5 h 56 min
